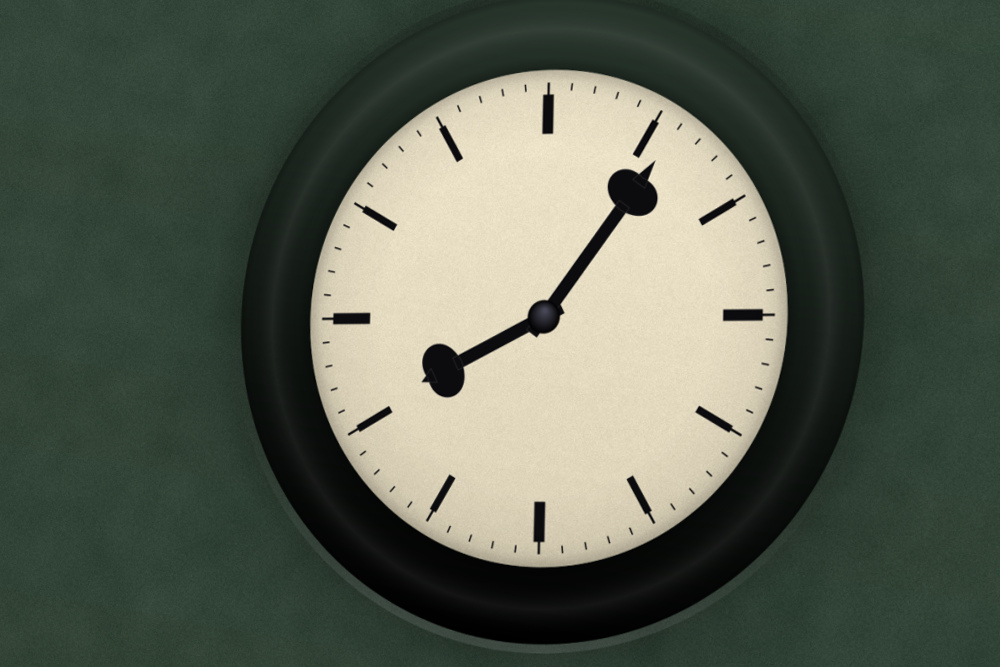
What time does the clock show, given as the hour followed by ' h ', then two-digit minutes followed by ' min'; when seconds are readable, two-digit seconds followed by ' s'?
8 h 06 min
